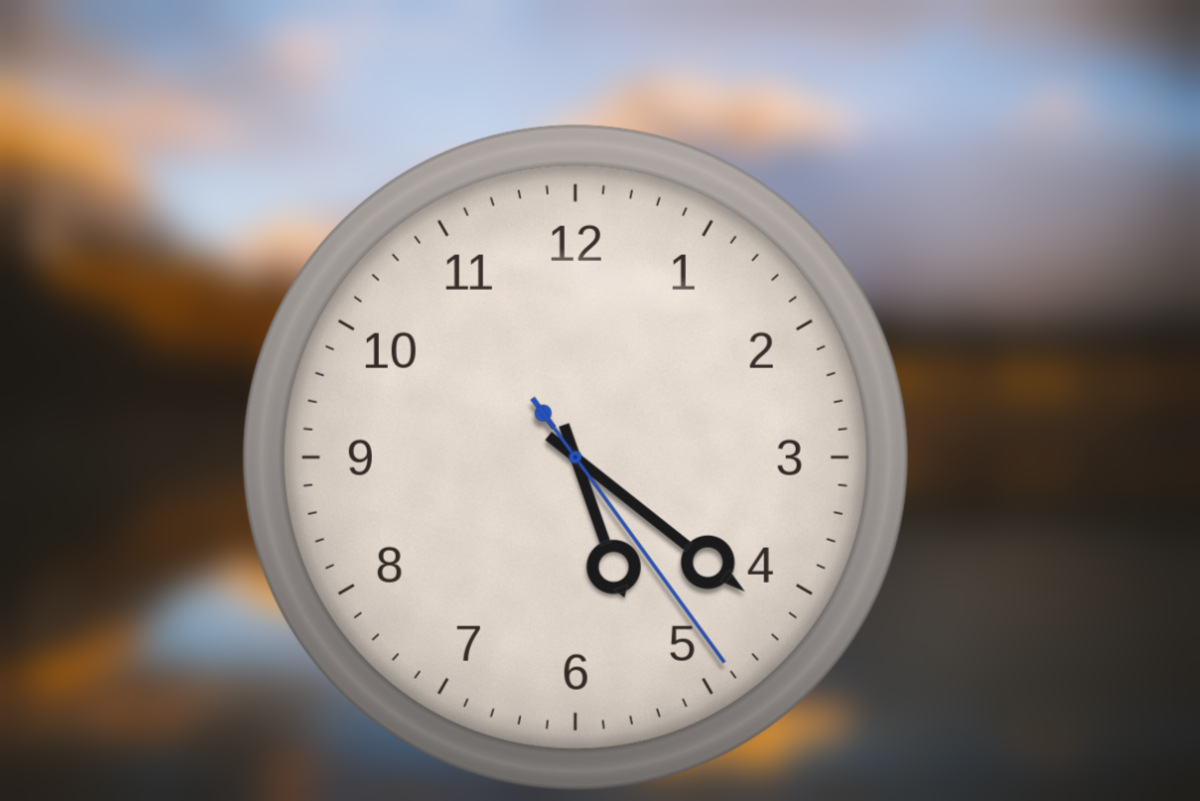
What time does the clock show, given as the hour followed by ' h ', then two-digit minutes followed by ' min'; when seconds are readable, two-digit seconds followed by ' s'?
5 h 21 min 24 s
